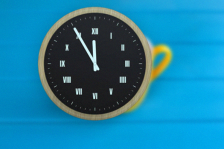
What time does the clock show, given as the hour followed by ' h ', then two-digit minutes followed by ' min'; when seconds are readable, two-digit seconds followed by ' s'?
11 h 55 min
